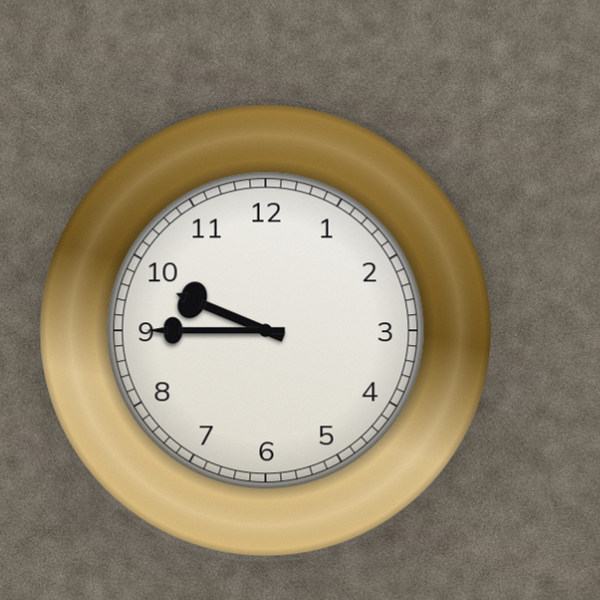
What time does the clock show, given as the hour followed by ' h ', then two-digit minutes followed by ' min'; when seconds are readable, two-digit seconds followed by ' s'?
9 h 45 min
